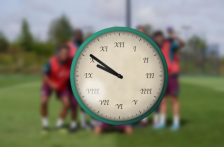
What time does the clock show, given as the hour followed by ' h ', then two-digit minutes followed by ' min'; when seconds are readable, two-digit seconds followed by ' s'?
9 h 51 min
